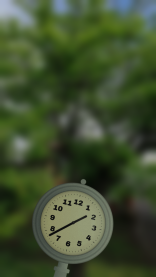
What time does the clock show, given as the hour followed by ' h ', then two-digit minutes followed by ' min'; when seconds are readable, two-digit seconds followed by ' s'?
1 h 38 min
